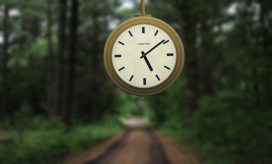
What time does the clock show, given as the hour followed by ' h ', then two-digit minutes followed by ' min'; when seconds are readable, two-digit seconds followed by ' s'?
5 h 09 min
